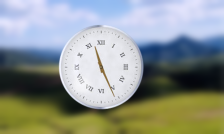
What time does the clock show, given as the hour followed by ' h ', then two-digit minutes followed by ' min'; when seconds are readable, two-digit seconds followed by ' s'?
11 h 26 min
